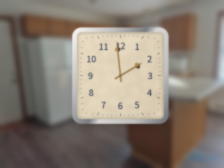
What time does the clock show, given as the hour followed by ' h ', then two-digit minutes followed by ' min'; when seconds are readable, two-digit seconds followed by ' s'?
1 h 59 min
